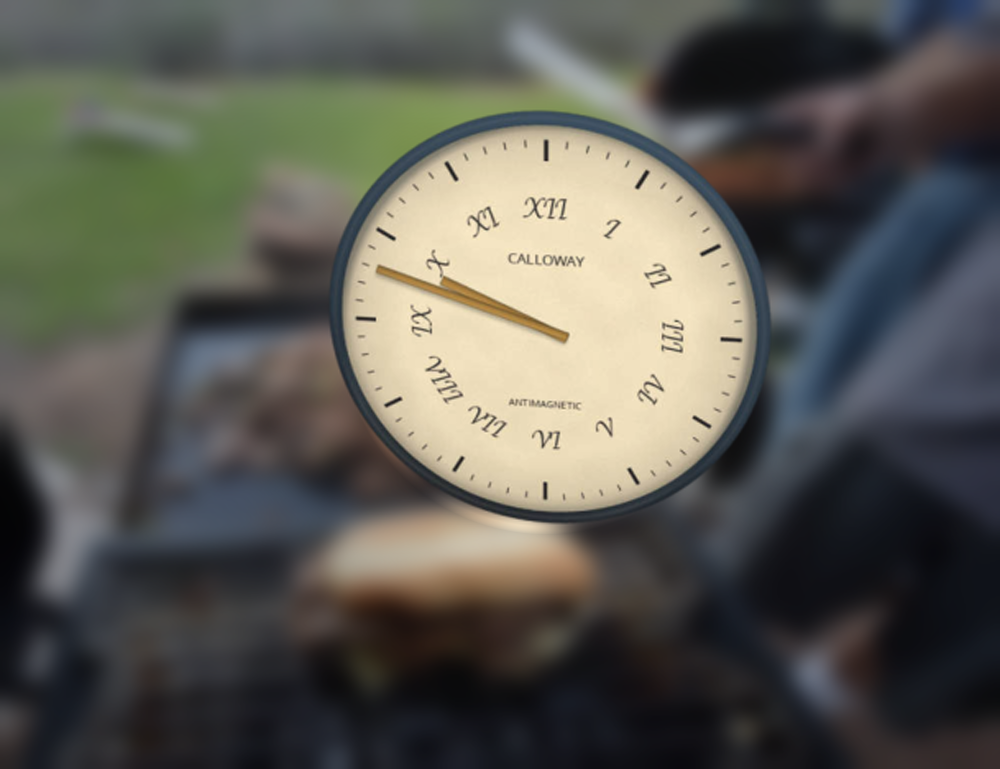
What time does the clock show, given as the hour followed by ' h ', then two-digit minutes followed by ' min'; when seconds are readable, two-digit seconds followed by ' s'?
9 h 48 min
